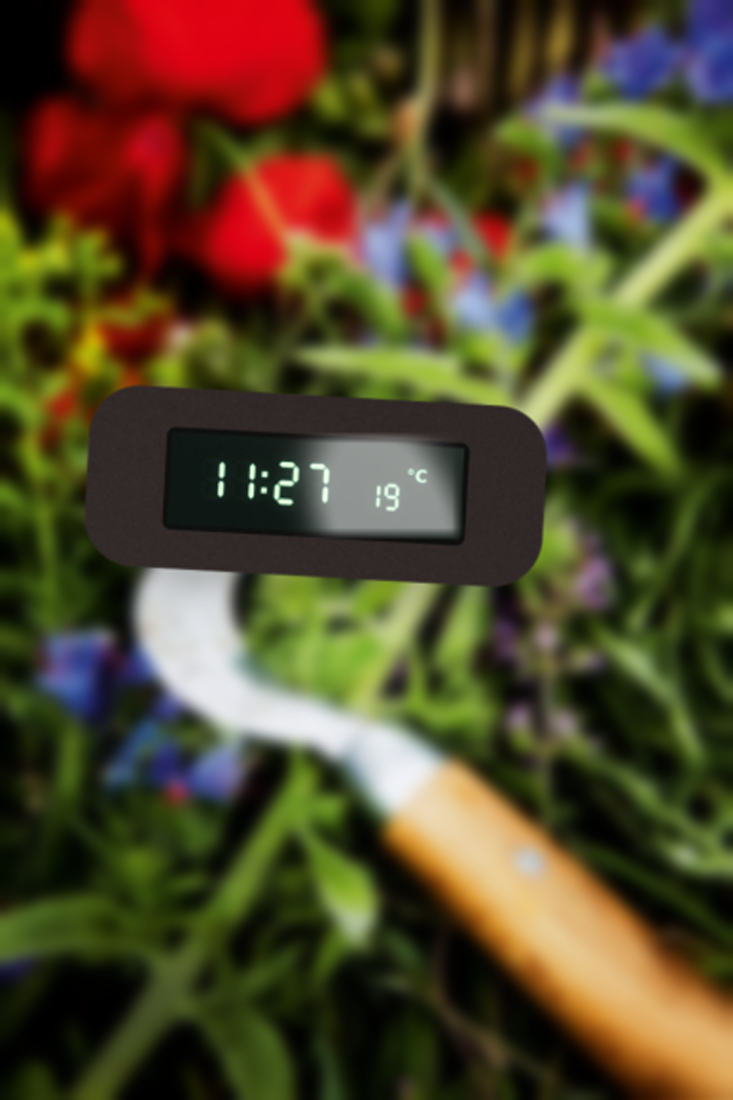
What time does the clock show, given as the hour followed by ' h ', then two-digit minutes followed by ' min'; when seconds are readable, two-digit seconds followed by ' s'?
11 h 27 min
